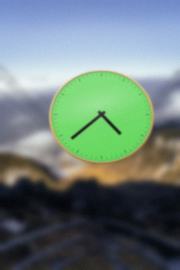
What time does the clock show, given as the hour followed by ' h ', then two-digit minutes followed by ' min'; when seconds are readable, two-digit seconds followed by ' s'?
4 h 38 min
